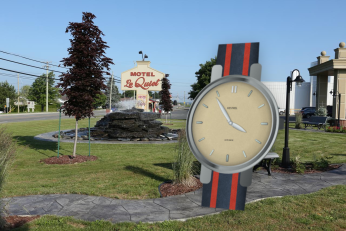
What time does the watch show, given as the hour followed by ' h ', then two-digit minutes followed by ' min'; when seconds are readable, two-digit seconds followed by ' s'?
3 h 54 min
